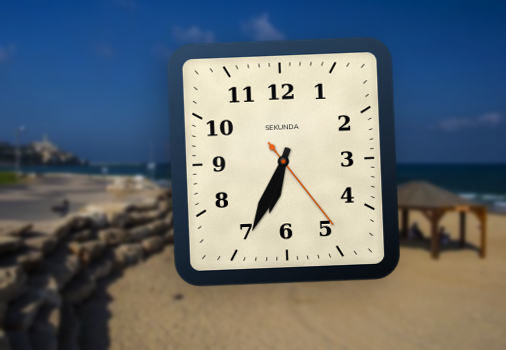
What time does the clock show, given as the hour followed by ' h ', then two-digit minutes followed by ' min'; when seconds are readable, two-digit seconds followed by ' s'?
6 h 34 min 24 s
